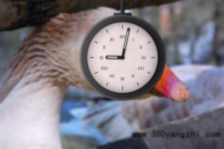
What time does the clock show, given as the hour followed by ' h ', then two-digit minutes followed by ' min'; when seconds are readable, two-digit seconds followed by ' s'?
9 h 02 min
